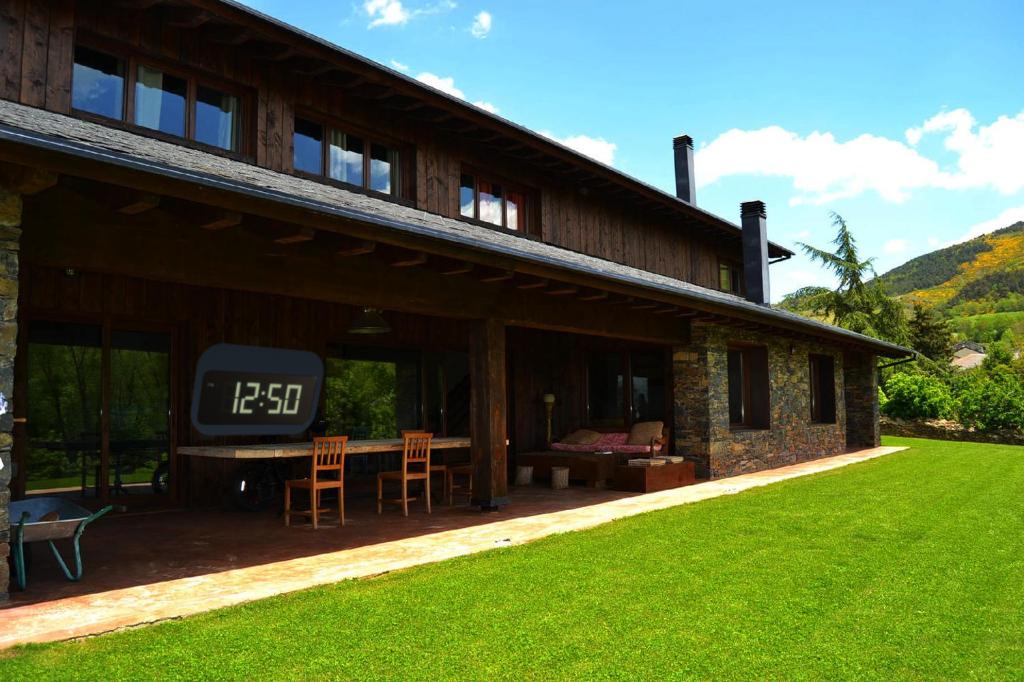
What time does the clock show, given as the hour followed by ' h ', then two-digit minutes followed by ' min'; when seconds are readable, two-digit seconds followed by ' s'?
12 h 50 min
